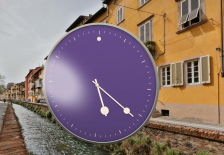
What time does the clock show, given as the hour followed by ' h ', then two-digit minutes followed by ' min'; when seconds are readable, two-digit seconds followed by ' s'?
5 h 21 min
